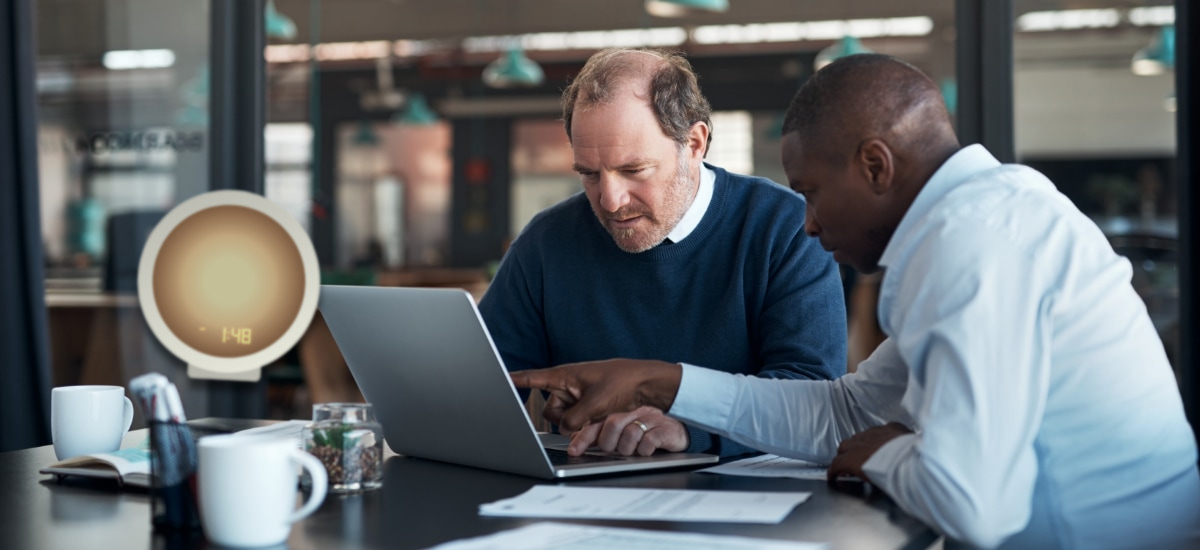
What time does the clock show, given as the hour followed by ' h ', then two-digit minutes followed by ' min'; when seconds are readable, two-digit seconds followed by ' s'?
1 h 48 min
